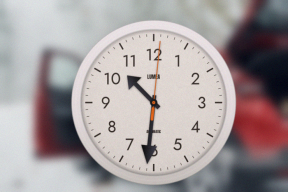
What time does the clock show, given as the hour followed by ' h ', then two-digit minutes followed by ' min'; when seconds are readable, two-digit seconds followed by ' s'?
10 h 31 min 01 s
